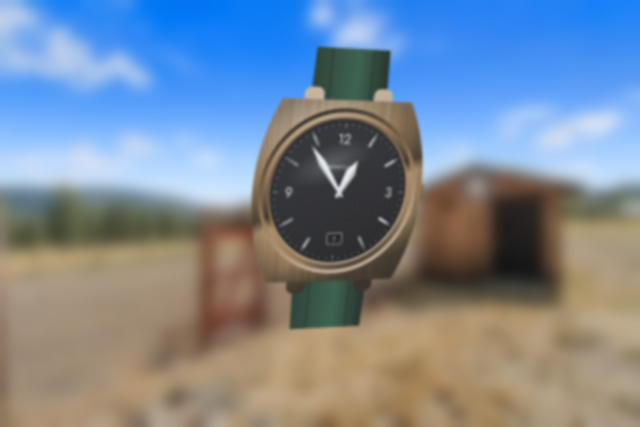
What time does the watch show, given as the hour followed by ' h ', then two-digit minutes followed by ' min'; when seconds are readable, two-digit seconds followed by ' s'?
12 h 54 min
